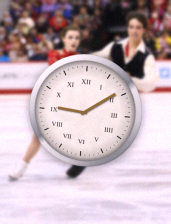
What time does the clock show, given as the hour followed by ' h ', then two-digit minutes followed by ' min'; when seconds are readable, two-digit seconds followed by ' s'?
9 h 09 min
